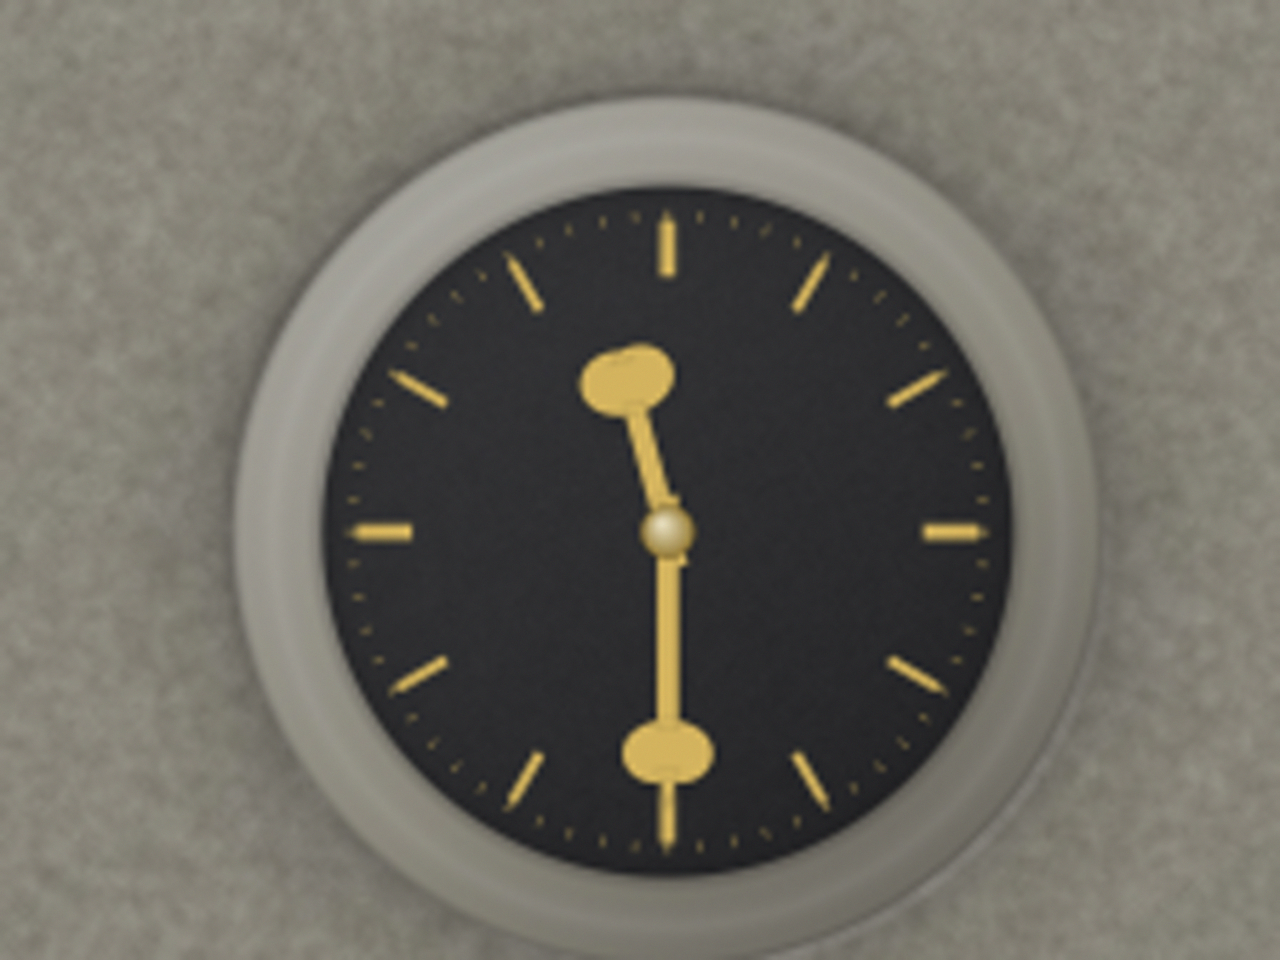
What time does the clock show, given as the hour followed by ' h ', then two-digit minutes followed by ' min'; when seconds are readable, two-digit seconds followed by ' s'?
11 h 30 min
